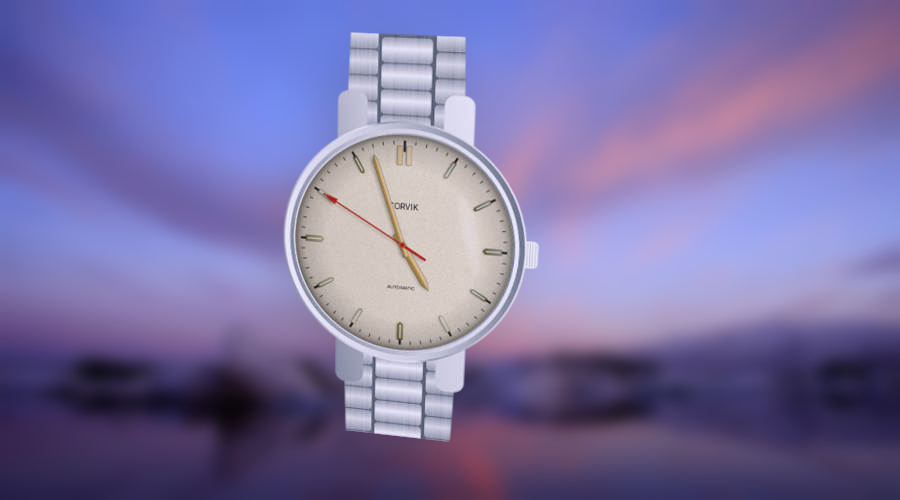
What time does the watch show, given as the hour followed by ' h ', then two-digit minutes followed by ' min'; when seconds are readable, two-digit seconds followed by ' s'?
4 h 56 min 50 s
